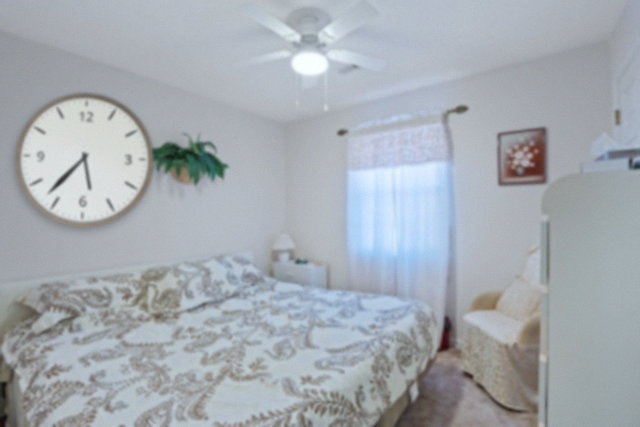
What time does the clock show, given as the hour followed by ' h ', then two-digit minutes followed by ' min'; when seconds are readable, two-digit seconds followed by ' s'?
5 h 37 min
